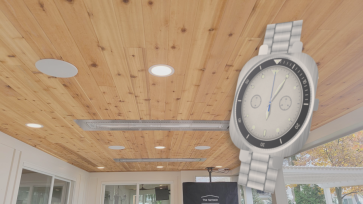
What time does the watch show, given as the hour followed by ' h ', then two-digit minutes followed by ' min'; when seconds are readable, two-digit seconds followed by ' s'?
6 h 05 min
